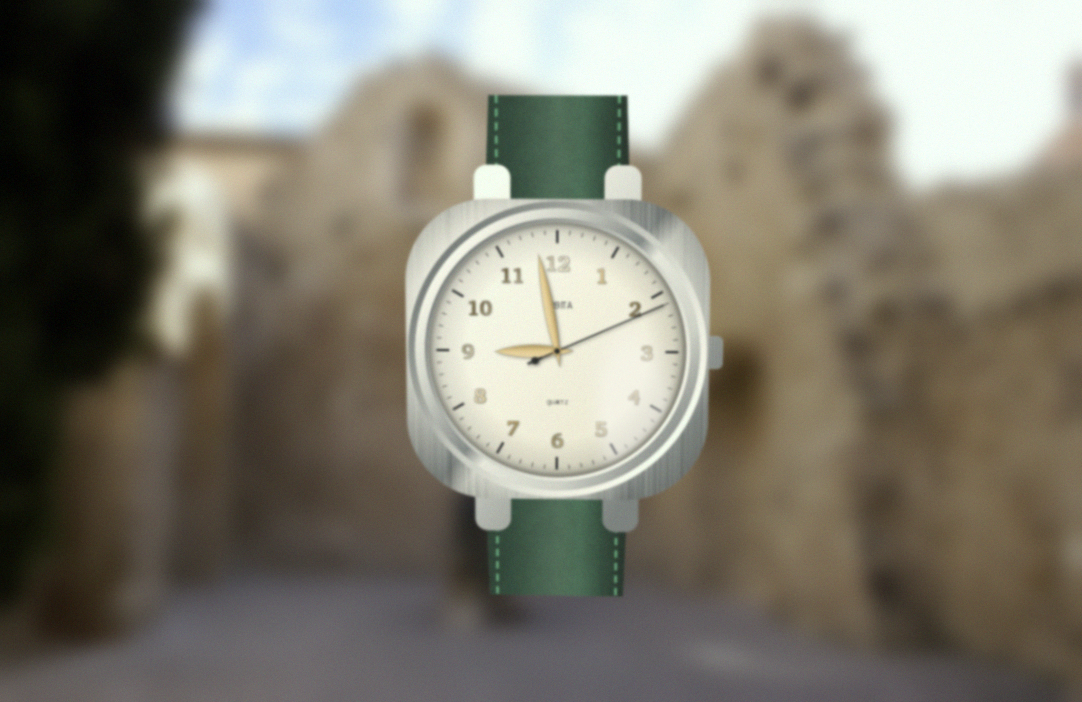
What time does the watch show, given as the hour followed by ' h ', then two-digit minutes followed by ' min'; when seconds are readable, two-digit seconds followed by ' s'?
8 h 58 min 11 s
